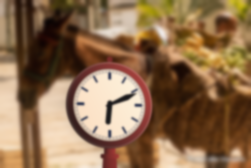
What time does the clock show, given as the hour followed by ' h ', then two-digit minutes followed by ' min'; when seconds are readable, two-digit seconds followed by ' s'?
6 h 11 min
